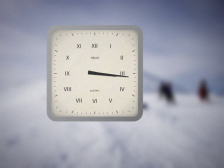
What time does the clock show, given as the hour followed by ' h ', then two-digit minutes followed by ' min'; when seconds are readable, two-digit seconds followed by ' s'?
3 h 16 min
